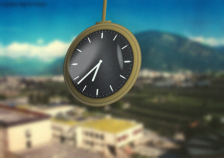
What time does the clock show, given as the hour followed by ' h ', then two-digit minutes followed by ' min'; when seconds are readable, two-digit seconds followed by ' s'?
6 h 38 min
